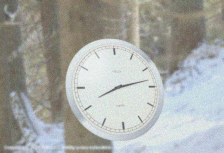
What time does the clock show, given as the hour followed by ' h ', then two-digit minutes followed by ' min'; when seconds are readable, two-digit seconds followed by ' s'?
8 h 13 min
